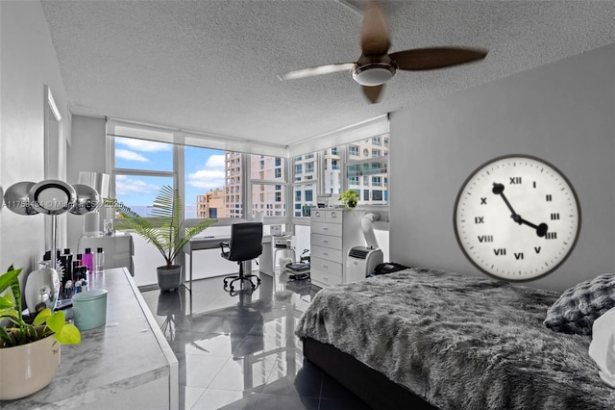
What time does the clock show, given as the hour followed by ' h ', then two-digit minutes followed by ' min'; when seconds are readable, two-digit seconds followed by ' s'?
3 h 55 min
